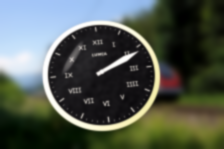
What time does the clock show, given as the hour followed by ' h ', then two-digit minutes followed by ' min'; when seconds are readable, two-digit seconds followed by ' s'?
2 h 11 min
